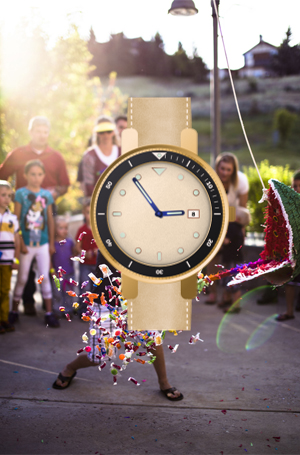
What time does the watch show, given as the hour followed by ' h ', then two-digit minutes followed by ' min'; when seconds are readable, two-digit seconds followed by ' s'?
2 h 54 min
